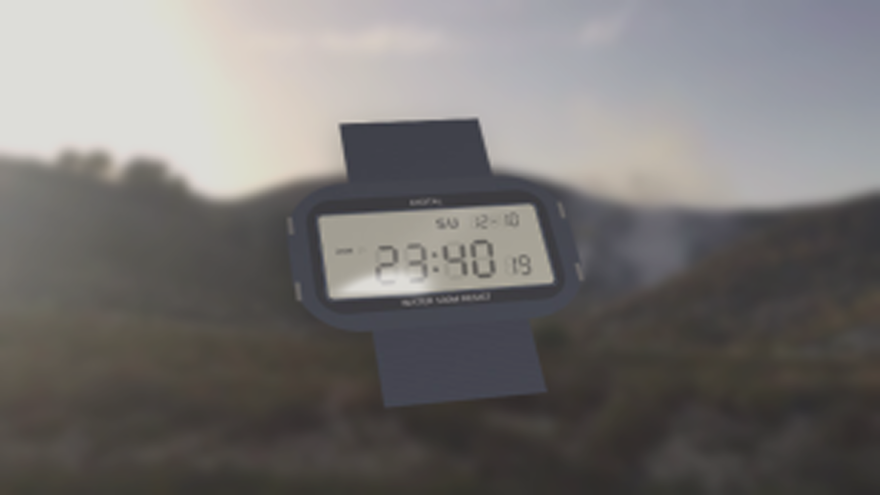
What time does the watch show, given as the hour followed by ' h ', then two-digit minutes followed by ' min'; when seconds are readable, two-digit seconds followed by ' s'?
23 h 40 min 19 s
